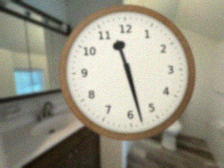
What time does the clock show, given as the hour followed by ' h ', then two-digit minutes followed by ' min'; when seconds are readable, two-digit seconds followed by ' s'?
11 h 28 min
